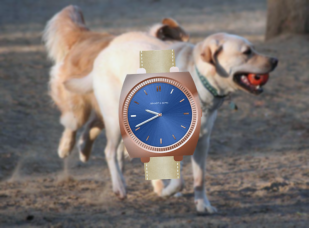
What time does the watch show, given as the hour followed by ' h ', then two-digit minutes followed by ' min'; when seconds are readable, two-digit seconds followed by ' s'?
9 h 41 min
